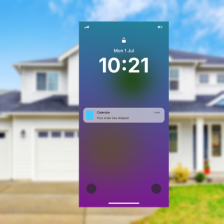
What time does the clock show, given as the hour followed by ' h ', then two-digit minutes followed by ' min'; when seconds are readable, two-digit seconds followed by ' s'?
10 h 21 min
